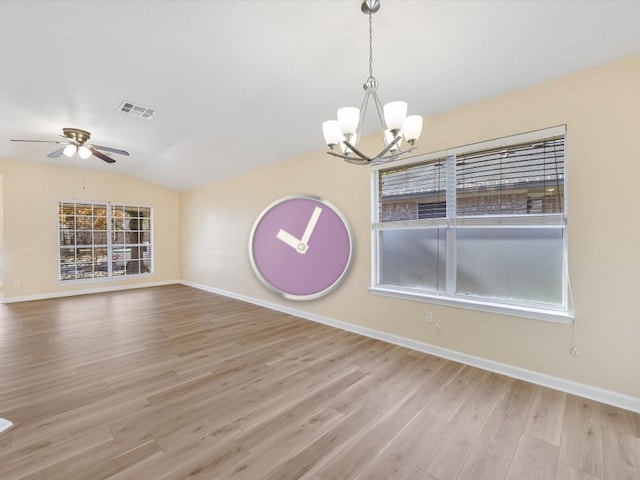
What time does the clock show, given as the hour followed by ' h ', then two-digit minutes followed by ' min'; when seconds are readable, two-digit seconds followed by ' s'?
10 h 04 min
